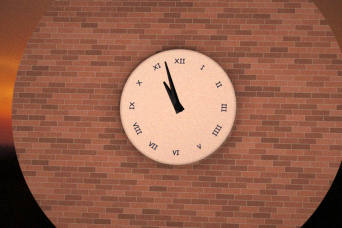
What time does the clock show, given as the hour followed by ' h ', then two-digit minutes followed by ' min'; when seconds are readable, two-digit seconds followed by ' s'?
10 h 57 min
